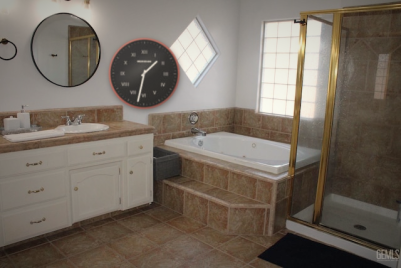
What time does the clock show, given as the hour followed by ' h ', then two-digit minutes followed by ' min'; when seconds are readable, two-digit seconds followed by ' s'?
1 h 32 min
